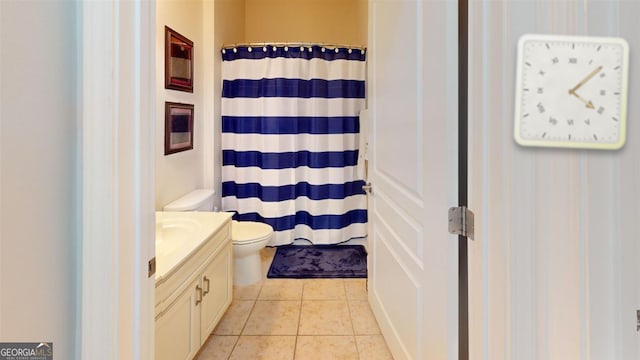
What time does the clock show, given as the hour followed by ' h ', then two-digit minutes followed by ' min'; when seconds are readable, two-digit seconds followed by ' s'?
4 h 08 min
